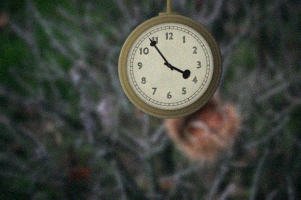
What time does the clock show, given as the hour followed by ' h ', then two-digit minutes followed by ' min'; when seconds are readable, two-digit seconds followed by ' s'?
3 h 54 min
